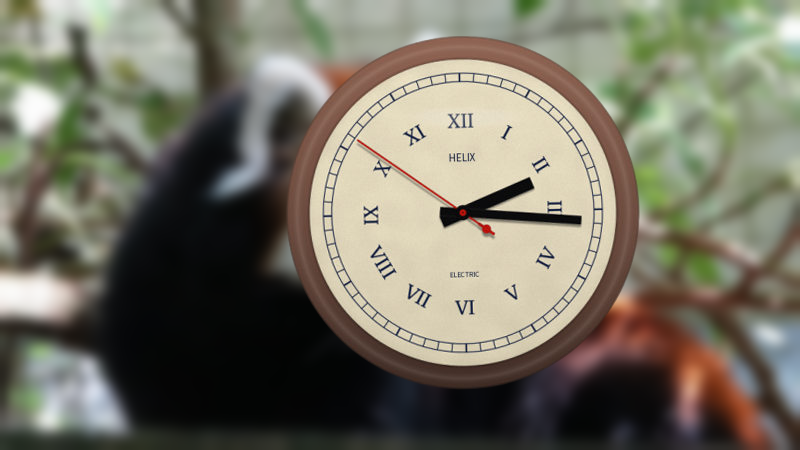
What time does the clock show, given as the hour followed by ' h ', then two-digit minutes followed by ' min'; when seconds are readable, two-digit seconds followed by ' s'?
2 h 15 min 51 s
